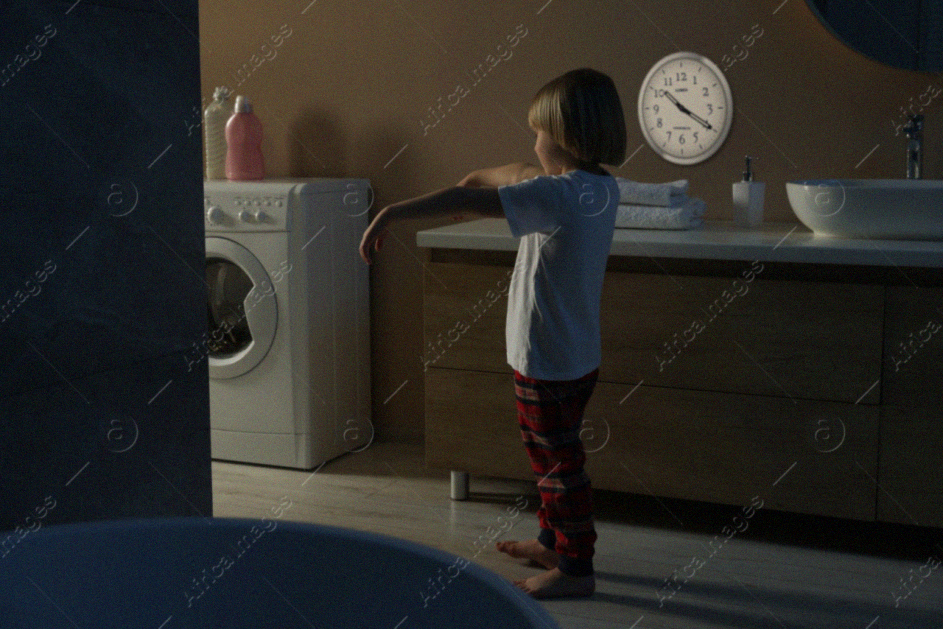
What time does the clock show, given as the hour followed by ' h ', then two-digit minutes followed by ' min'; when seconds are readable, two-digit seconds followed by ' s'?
10 h 20 min
